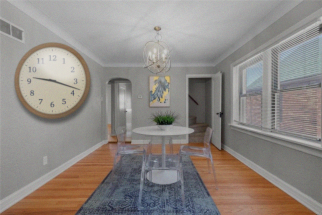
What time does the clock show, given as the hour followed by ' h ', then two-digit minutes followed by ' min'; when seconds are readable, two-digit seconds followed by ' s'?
9 h 18 min
